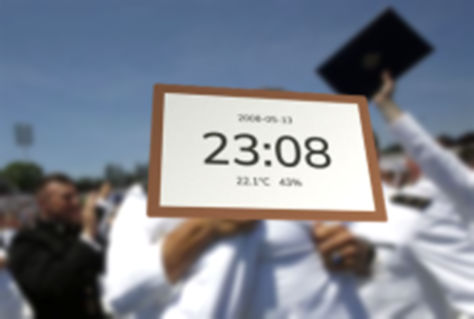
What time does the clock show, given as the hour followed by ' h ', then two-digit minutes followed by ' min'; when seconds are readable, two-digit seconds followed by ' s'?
23 h 08 min
